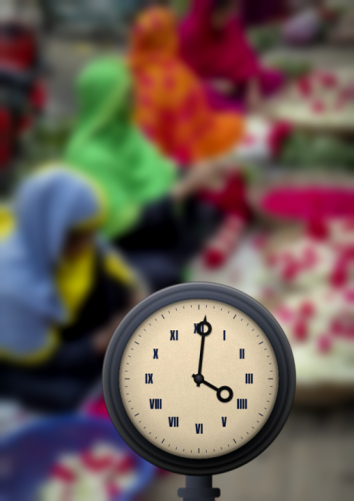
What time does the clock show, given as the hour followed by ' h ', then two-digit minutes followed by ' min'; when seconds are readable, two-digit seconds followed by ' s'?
4 h 01 min
